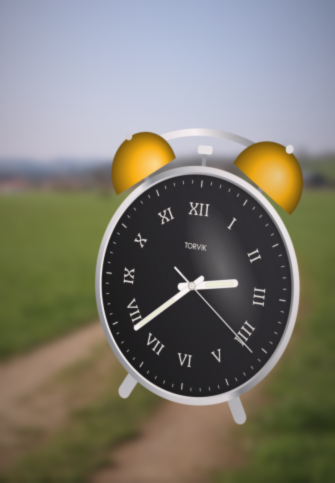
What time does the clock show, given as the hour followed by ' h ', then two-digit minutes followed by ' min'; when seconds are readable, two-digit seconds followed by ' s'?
2 h 38 min 21 s
